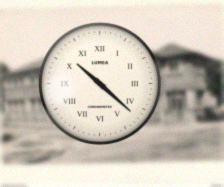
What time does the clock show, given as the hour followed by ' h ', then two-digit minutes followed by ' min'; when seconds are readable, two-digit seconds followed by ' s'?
10 h 22 min
